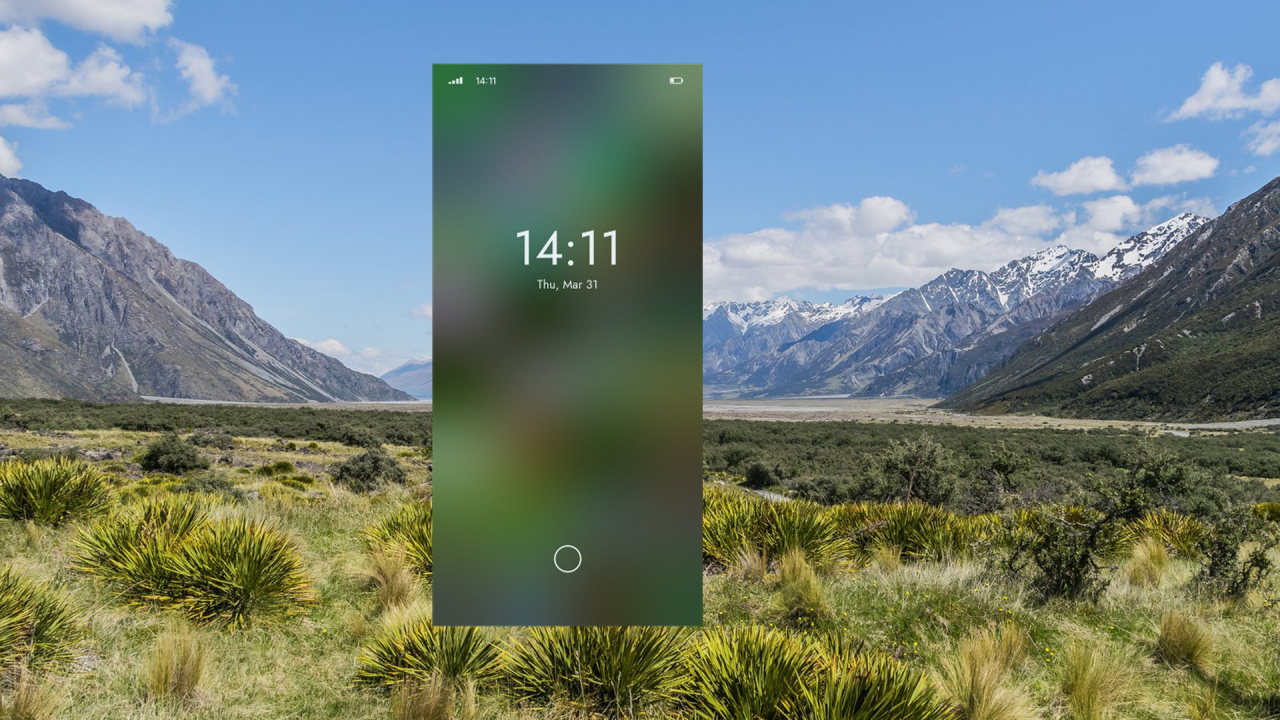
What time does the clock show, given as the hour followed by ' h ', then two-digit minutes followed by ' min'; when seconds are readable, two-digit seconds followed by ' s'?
14 h 11 min
